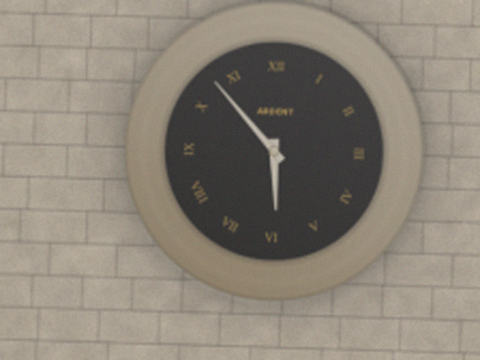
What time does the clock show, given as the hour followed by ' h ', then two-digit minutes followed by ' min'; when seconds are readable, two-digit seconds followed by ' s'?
5 h 53 min
